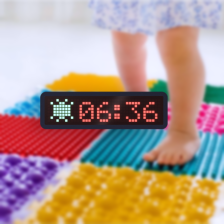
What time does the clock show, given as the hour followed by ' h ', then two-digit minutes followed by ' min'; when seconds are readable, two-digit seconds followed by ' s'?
6 h 36 min
